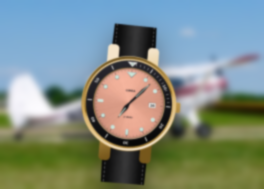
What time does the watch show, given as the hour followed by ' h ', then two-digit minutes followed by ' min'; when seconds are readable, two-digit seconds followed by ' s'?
7 h 07 min
